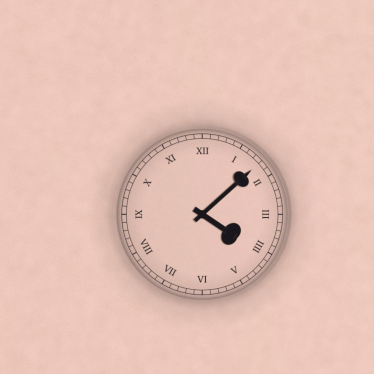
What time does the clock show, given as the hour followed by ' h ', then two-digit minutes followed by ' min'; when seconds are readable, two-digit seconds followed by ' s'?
4 h 08 min
